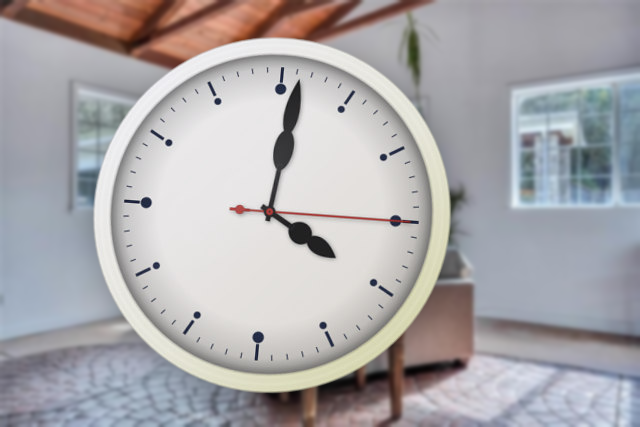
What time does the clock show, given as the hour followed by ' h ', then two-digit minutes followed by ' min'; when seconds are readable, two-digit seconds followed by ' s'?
4 h 01 min 15 s
